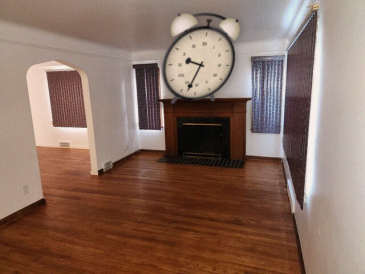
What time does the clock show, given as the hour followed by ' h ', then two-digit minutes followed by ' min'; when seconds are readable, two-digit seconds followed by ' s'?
9 h 33 min
